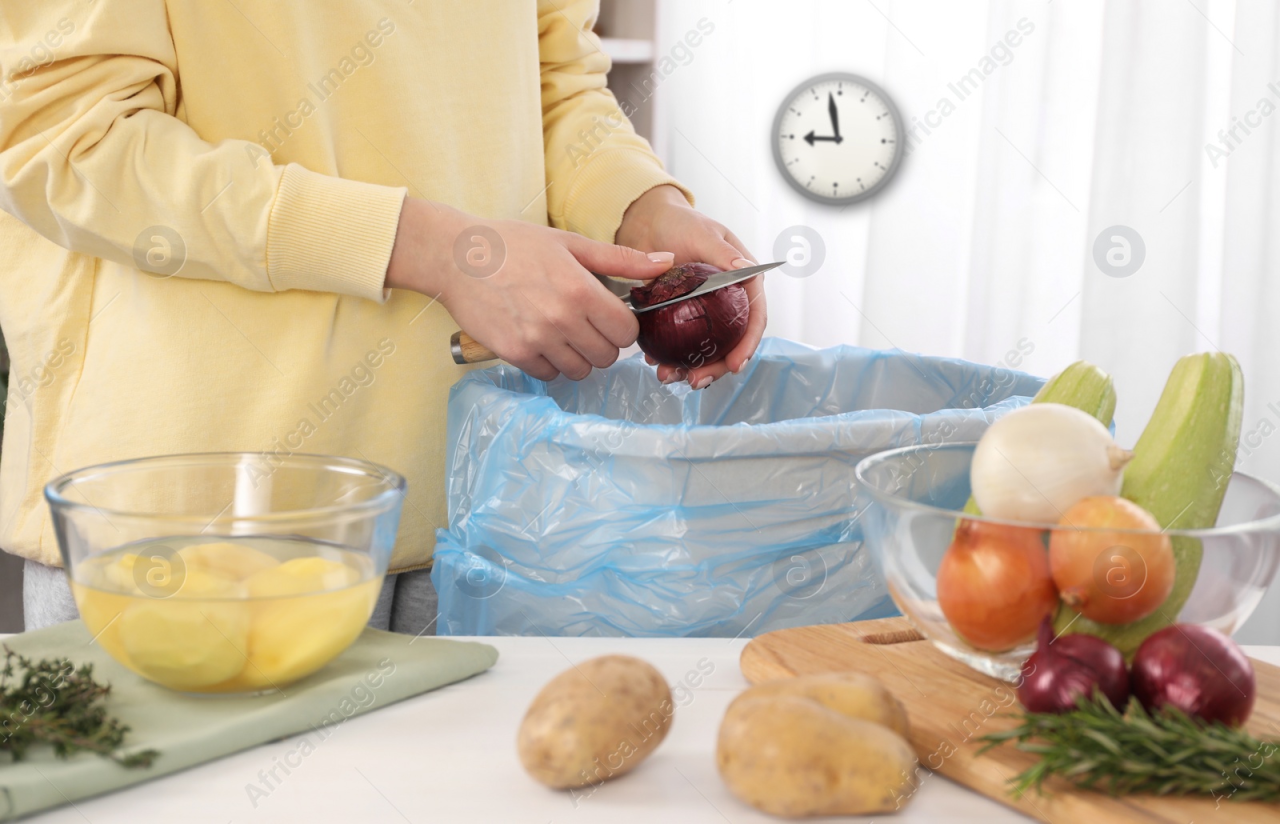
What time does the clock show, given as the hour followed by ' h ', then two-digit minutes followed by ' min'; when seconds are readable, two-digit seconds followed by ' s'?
8 h 58 min
